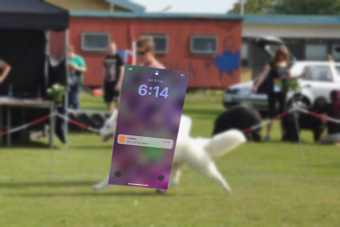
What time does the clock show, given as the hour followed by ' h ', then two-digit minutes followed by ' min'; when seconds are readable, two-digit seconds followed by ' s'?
6 h 14 min
